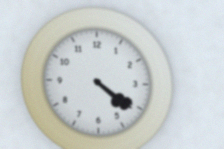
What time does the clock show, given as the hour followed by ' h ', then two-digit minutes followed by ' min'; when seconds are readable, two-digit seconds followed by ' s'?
4 h 21 min
